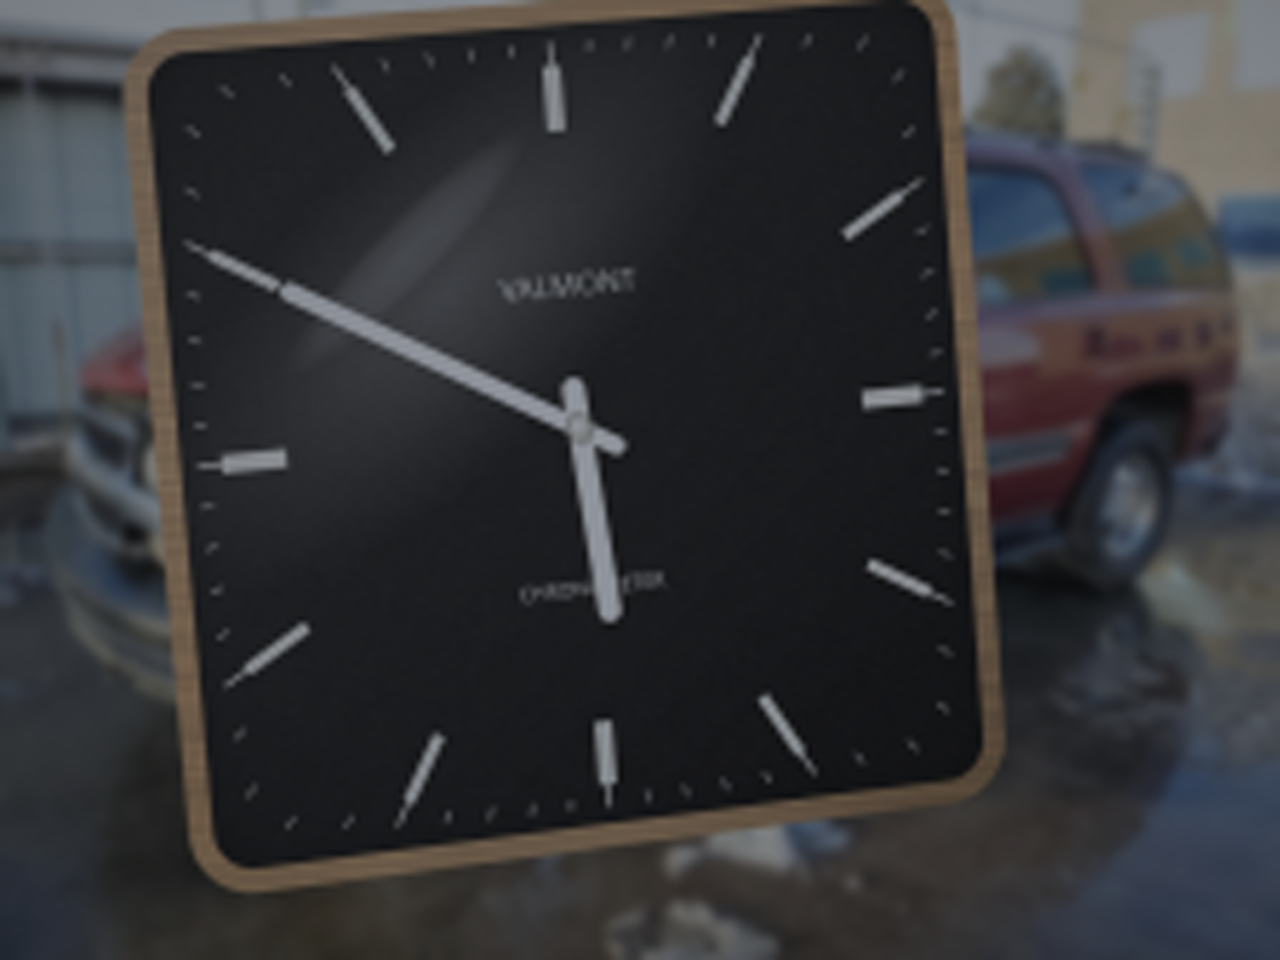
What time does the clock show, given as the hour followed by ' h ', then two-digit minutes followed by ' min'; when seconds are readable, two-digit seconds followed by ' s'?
5 h 50 min
